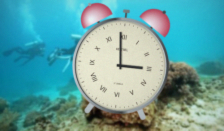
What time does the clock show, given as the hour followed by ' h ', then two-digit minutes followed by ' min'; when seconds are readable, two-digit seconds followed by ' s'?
2 h 59 min
